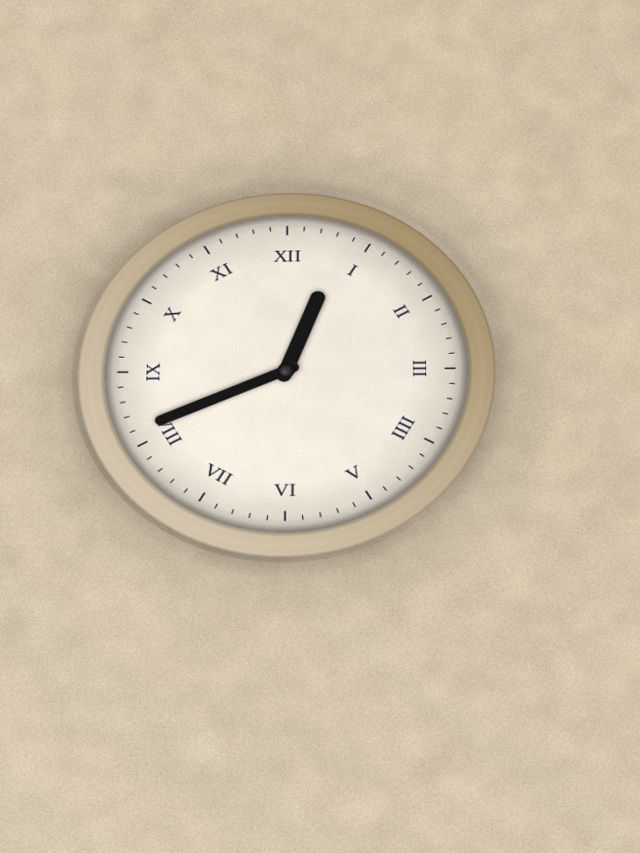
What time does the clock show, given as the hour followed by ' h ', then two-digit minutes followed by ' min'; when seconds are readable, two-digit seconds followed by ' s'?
12 h 41 min
